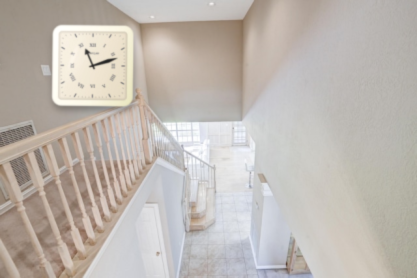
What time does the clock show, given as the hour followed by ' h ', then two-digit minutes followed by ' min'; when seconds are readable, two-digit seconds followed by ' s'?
11 h 12 min
